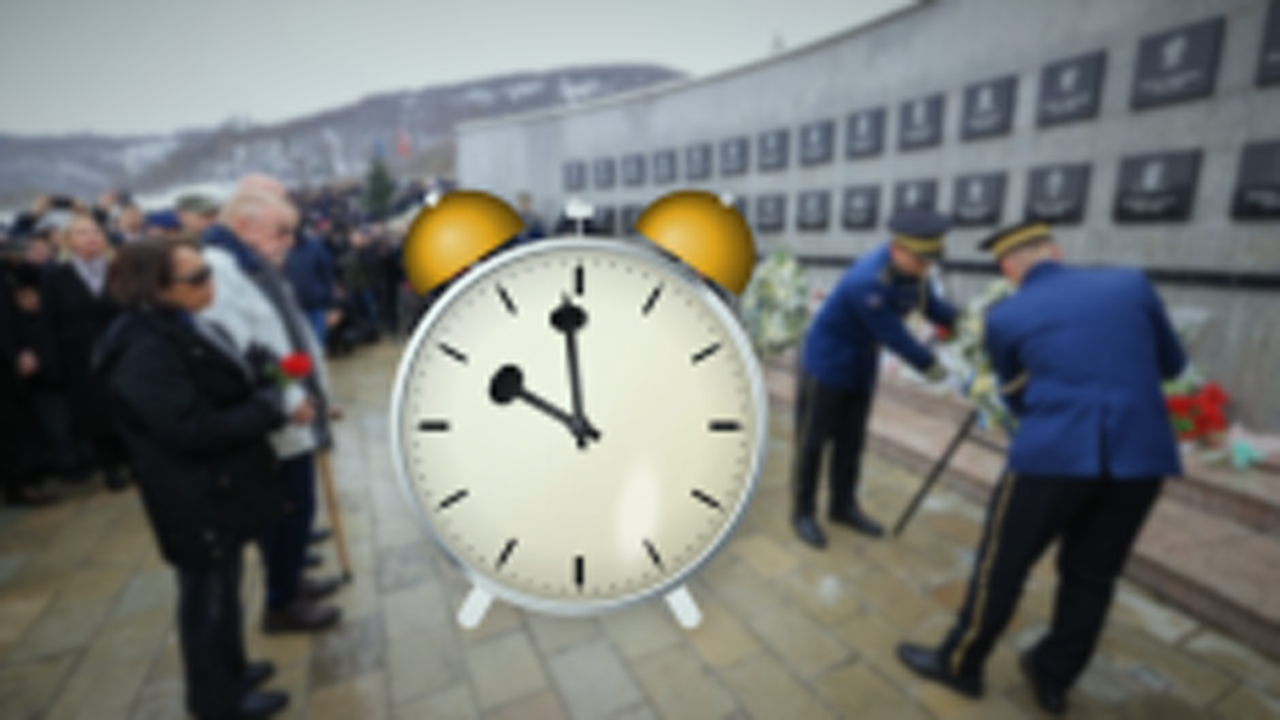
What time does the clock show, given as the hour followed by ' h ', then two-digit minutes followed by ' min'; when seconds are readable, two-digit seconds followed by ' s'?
9 h 59 min
